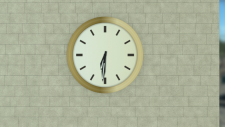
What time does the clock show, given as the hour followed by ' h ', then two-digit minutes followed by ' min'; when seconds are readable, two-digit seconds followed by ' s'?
6 h 31 min
